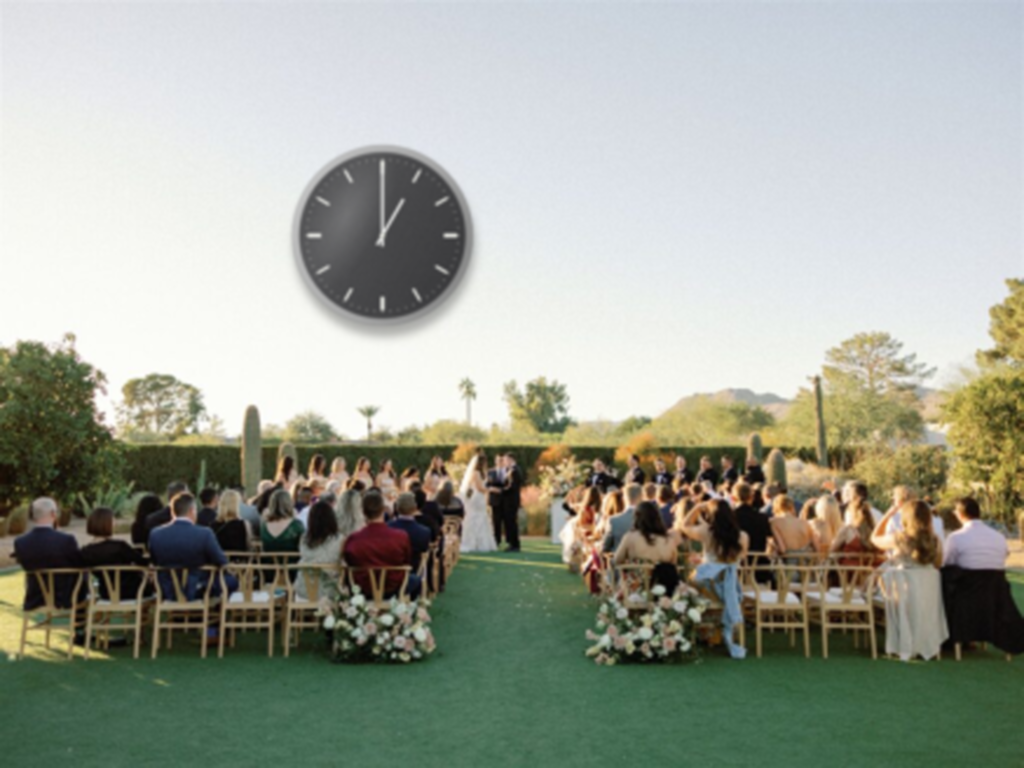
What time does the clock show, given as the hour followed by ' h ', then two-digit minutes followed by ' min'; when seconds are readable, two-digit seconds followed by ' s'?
1 h 00 min
